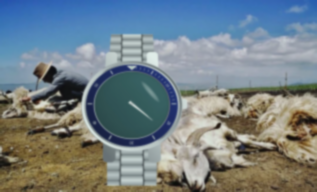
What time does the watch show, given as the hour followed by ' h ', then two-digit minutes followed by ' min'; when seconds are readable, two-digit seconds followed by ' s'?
4 h 22 min
